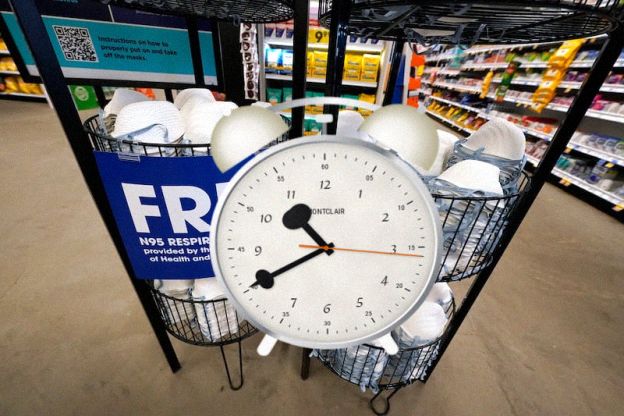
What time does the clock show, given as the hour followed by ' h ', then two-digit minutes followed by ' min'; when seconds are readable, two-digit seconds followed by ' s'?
10 h 40 min 16 s
